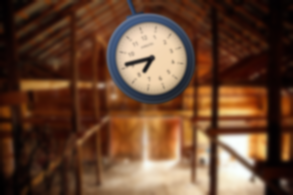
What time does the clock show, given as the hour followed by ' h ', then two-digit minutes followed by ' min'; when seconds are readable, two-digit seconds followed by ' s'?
7 h 46 min
